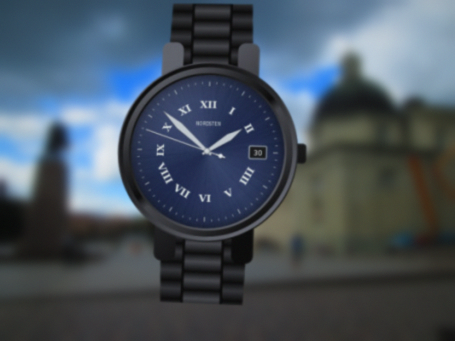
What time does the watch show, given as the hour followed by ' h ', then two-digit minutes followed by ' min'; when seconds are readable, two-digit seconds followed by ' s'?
1 h 51 min 48 s
